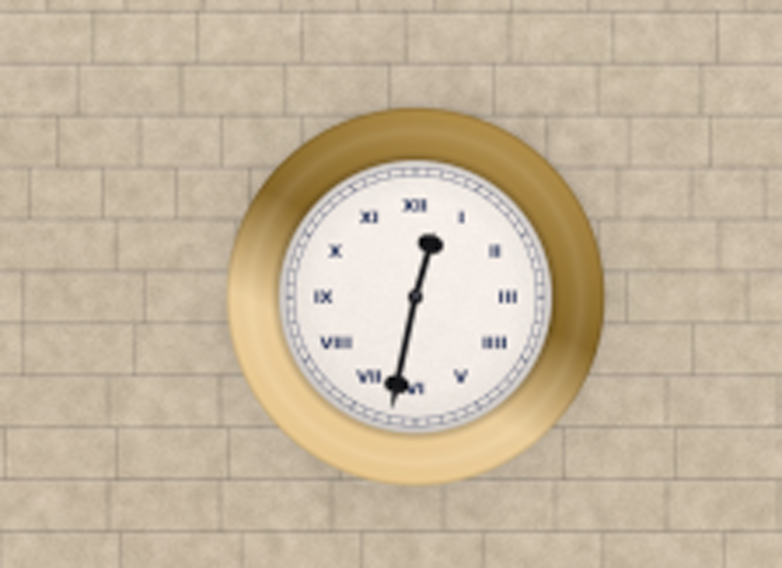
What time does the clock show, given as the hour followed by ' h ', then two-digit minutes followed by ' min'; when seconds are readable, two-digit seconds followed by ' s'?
12 h 32 min
